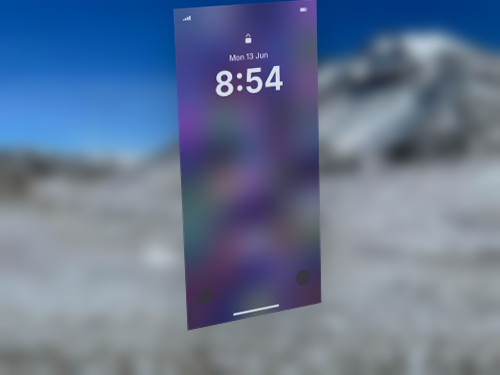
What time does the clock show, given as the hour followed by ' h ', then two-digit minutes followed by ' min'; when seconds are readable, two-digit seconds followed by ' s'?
8 h 54 min
